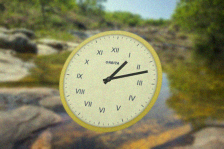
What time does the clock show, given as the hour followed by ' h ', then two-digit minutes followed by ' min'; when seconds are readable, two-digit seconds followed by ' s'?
1 h 12 min
